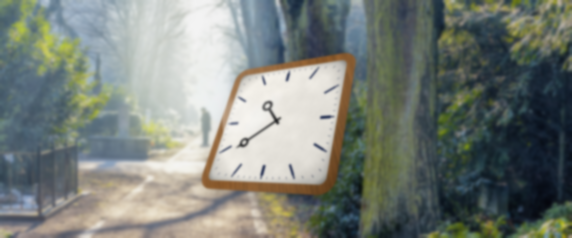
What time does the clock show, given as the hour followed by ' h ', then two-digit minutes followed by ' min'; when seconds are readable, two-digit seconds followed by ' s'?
10 h 39 min
